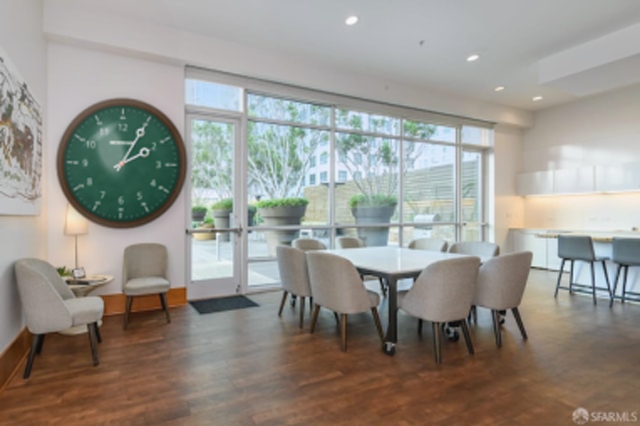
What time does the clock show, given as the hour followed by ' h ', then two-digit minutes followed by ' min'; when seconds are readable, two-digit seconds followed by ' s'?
2 h 05 min
